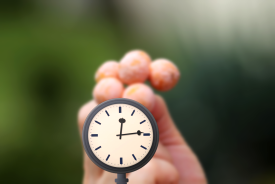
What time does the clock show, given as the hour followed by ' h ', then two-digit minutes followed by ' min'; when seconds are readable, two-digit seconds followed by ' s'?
12 h 14 min
